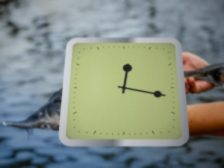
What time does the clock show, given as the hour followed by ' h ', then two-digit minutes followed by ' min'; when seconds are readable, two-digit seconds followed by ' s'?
12 h 17 min
